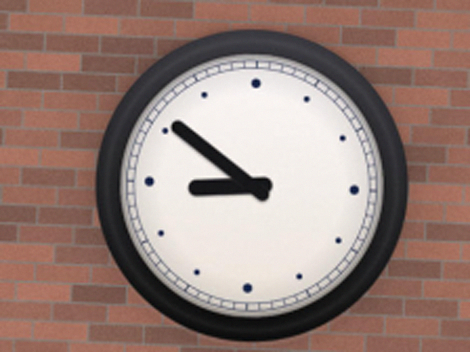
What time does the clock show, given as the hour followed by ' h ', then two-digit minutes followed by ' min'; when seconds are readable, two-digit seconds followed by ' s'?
8 h 51 min
